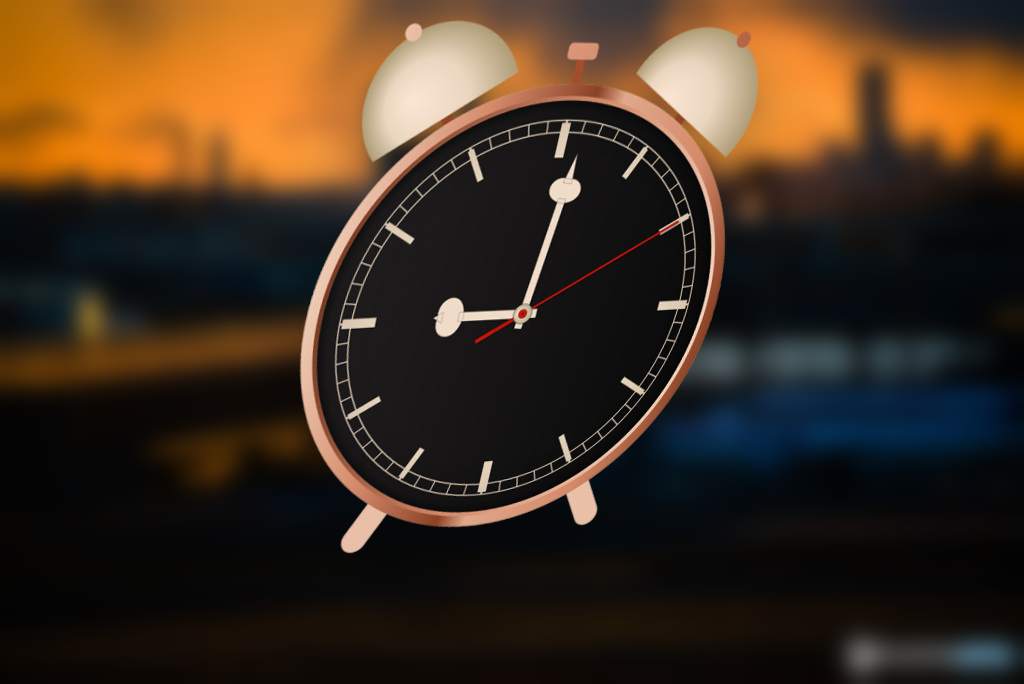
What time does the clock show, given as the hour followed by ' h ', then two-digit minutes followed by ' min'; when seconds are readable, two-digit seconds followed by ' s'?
9 h 01 min 10 s
